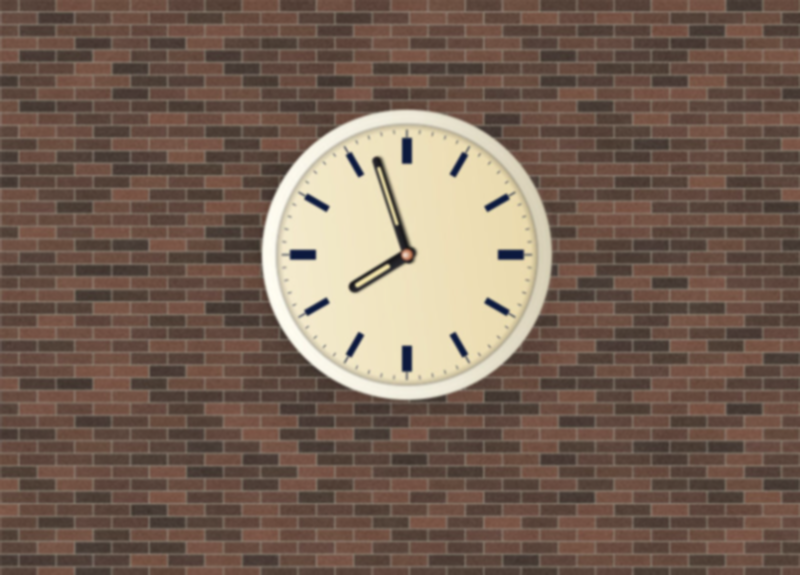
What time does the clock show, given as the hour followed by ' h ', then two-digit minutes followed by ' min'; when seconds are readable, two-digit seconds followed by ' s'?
7 h 57 min
